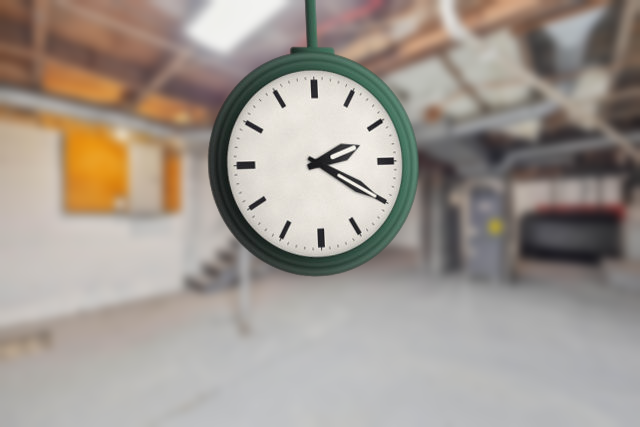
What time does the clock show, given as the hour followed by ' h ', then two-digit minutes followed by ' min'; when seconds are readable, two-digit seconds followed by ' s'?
2 h 20 min
